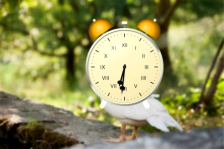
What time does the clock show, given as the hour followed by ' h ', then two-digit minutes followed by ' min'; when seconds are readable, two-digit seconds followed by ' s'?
6 h 31 min
